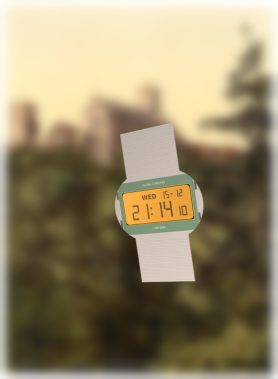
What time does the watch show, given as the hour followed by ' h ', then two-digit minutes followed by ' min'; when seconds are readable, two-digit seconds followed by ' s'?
21 h 14 min 10 s
